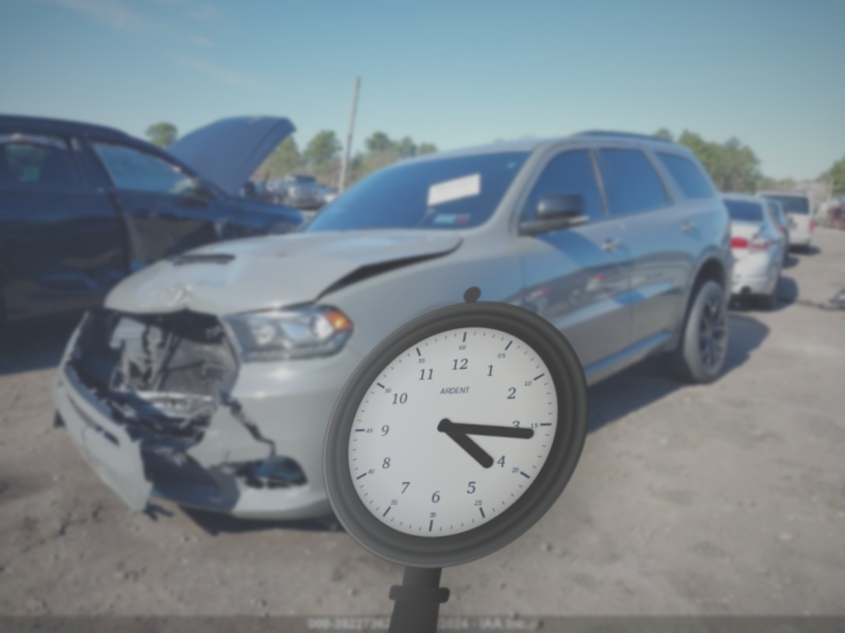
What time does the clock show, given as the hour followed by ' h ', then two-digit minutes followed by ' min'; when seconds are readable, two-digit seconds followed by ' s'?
4 h 16 min
